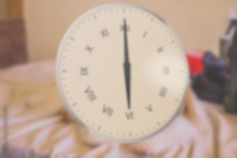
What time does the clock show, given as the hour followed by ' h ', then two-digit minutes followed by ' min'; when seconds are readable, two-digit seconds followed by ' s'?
6 h 00 min
